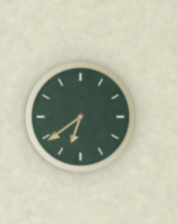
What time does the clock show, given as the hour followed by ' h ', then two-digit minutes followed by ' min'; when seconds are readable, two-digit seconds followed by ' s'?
6 h 39 min
